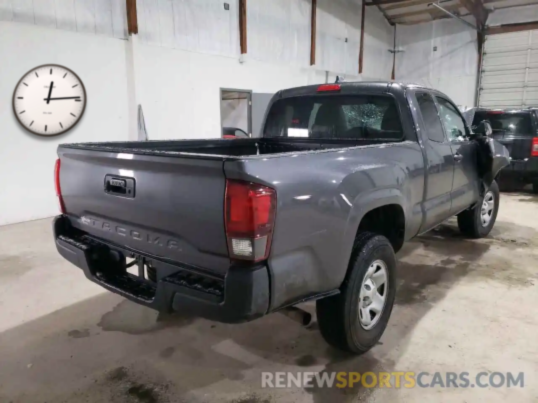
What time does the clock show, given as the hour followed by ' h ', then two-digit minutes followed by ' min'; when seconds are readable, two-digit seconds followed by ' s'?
12 h 14 min
